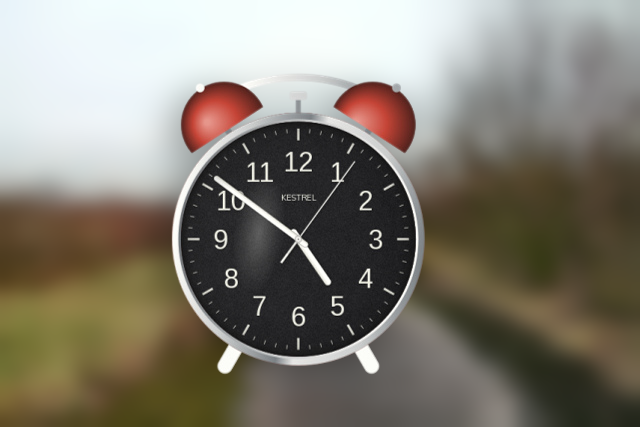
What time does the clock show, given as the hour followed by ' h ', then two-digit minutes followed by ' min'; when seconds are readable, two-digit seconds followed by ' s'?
4 h 51 min 06 s
